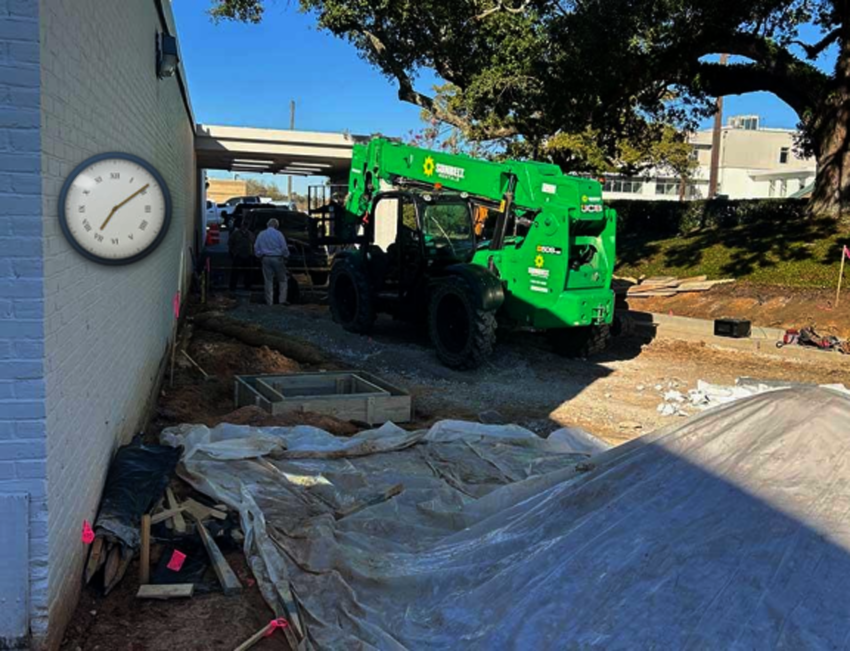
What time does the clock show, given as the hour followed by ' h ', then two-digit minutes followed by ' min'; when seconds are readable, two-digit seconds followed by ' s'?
7 h 09 min
